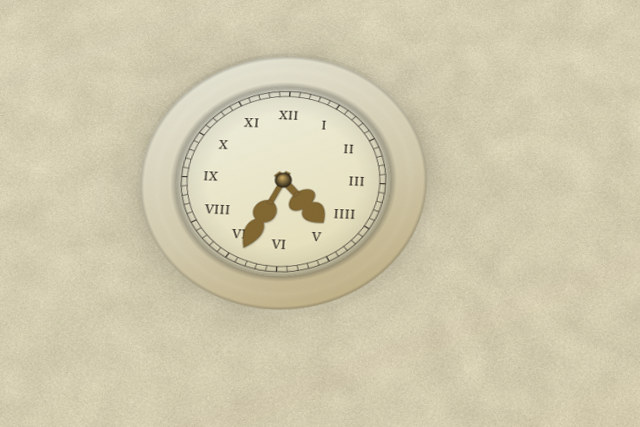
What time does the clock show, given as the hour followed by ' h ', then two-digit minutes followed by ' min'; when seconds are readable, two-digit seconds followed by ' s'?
4 h 34 min
